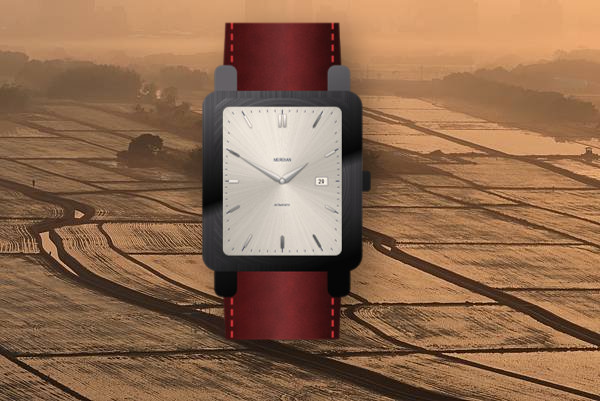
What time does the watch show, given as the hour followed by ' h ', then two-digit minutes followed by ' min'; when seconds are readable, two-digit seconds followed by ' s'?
1 h 50 min
